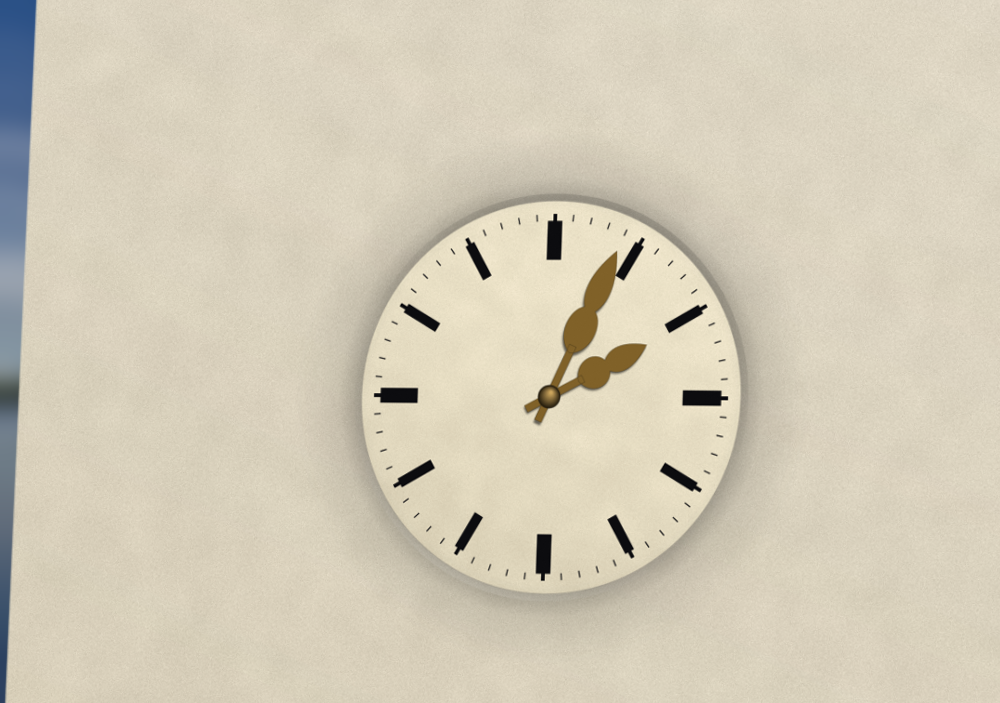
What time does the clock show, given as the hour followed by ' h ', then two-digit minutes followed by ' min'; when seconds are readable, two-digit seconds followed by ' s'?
2 h 04 min
